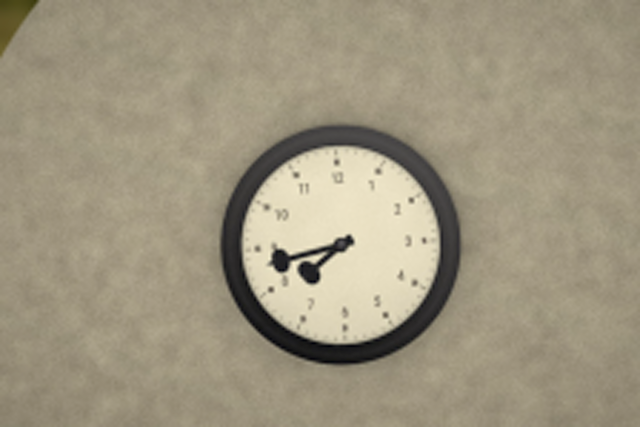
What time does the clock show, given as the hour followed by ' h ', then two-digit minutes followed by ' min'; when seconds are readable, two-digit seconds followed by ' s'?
7 h 43 min
